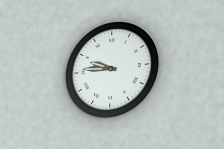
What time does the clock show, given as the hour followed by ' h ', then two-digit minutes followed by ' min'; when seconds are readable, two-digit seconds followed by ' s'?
9 h 46 min
